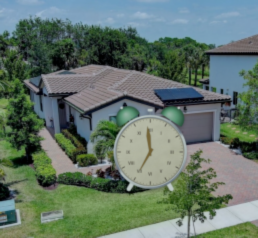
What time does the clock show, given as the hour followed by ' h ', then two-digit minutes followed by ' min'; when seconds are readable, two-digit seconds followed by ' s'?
6 h 59 min
